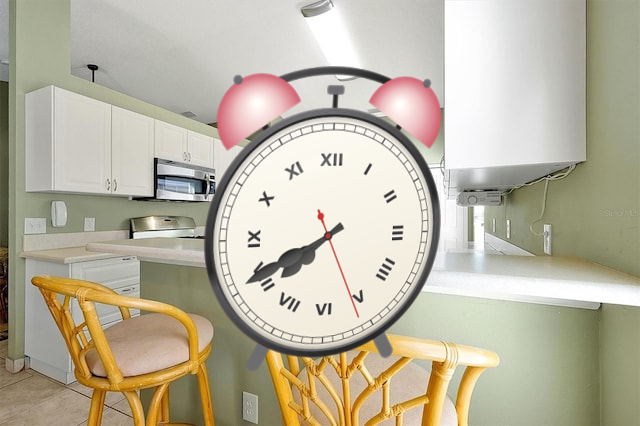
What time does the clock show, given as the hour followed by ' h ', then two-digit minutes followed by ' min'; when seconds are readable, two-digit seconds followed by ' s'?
7 h 40 min 26 s
